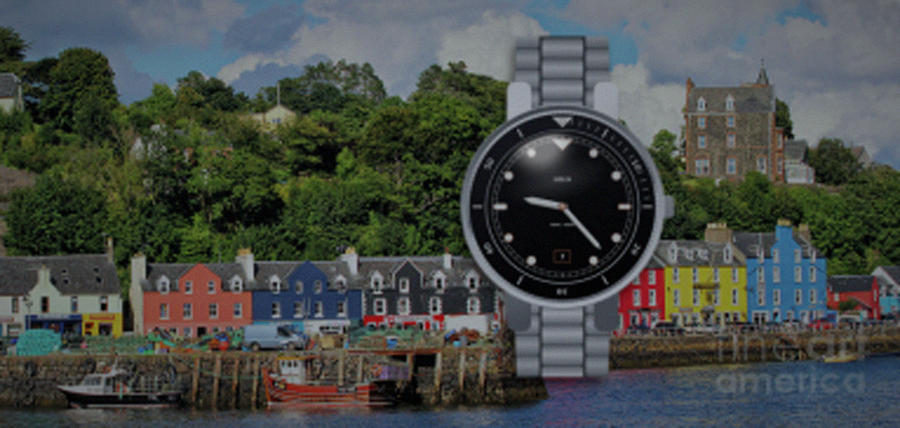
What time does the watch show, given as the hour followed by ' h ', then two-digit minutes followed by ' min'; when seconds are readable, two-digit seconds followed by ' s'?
9 h 23 min
